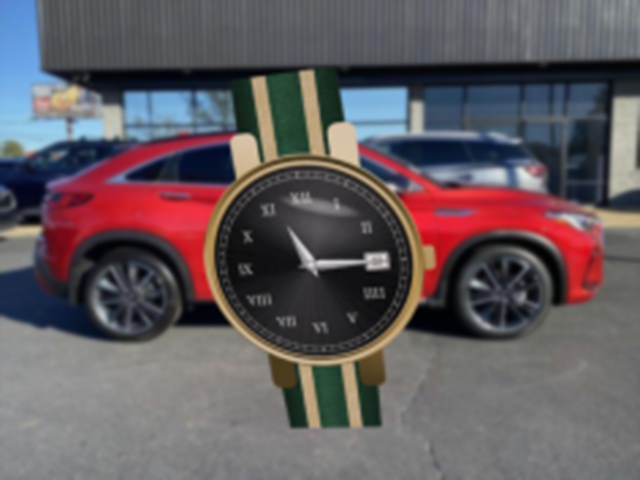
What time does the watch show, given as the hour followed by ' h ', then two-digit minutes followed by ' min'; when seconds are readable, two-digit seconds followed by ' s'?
11 h 15 min
